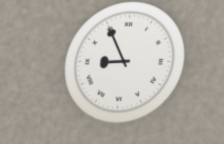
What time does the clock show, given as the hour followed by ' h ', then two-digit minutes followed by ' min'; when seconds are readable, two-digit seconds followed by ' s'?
8 h 55 min
